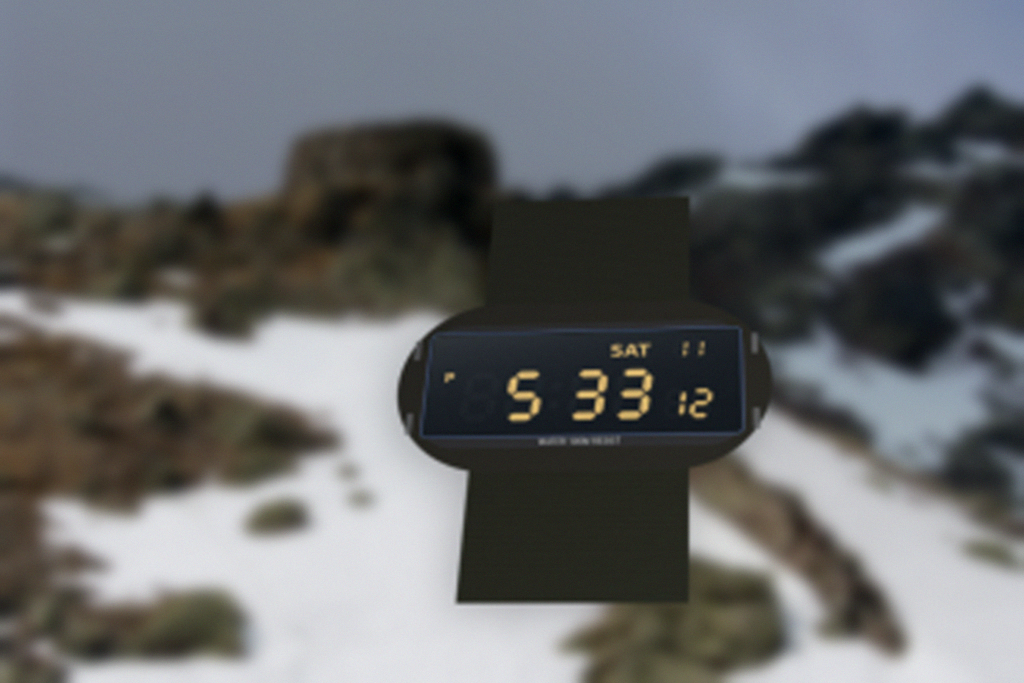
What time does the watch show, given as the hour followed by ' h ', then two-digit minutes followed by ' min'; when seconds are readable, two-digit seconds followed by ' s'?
5 h 33 min 12 s
